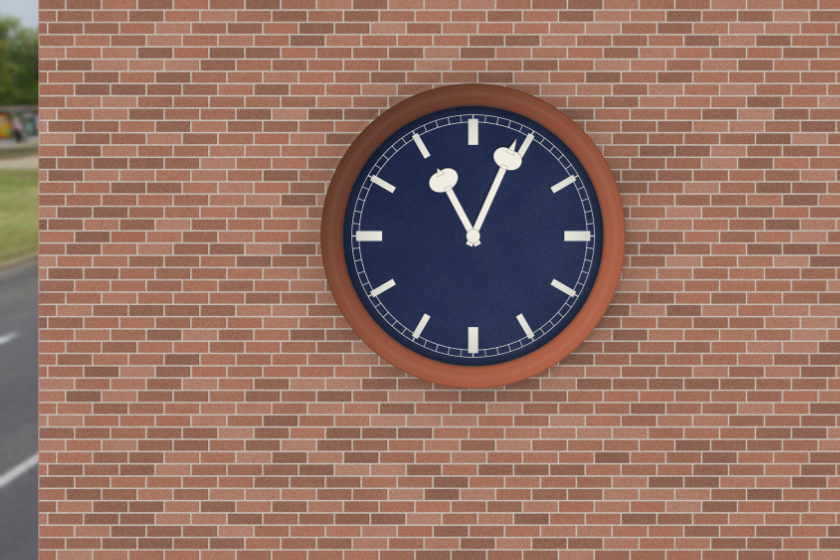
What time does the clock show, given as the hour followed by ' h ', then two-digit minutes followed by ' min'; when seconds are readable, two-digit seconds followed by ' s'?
11 h 04 min
